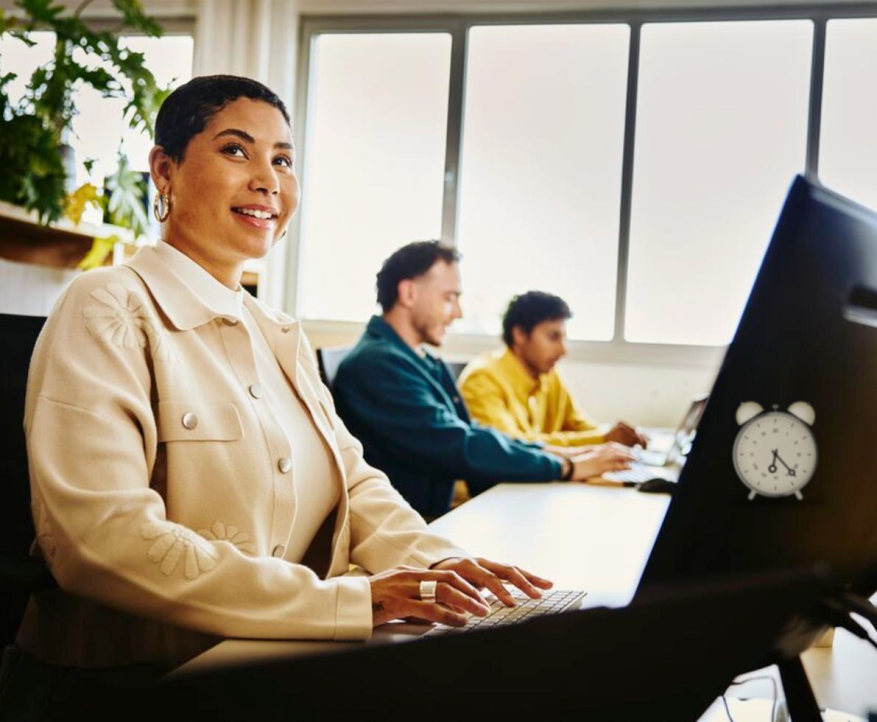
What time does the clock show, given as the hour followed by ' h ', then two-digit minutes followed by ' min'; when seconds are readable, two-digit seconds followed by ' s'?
6 h 23 min
